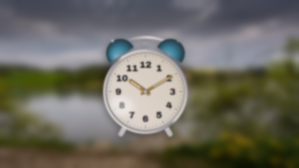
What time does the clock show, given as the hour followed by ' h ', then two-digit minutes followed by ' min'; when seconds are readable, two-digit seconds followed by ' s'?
10 h 10 min
